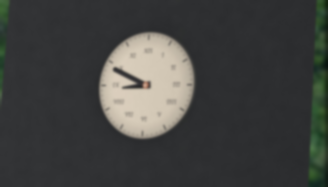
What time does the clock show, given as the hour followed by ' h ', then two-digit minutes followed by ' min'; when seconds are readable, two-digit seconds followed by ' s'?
8 h 49 min
